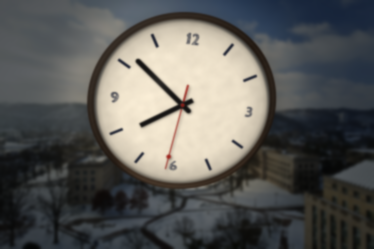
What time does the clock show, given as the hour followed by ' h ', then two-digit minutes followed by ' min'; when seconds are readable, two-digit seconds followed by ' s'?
7 h 51 min 31 s
